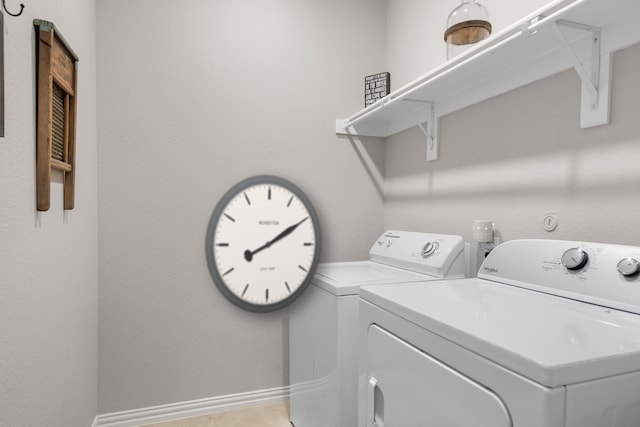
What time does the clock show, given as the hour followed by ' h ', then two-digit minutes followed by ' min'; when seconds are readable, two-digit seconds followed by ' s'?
8 h 10 min
